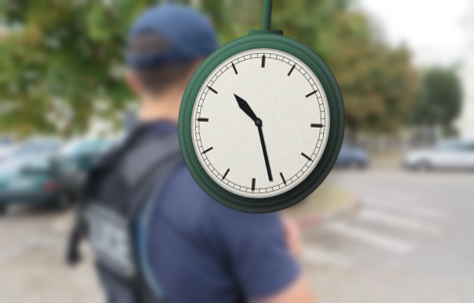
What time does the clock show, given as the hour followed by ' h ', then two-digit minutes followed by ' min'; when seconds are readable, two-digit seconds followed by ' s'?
10 h 27 min
